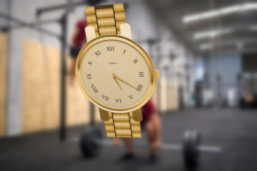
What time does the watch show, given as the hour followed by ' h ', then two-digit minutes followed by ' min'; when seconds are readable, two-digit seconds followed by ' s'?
5 h 21 min
